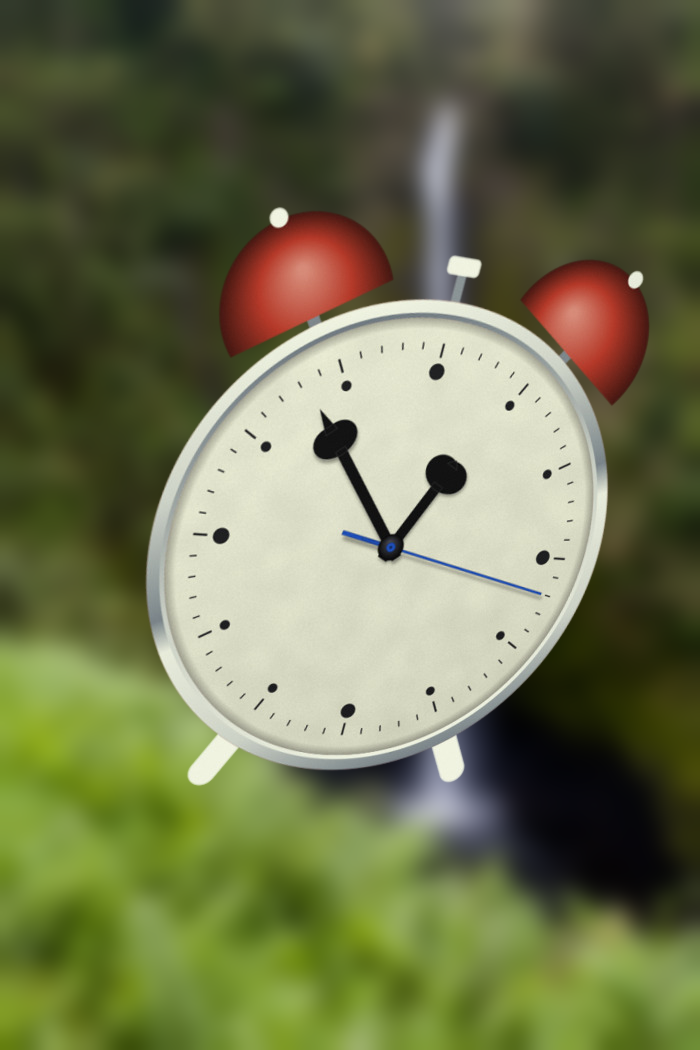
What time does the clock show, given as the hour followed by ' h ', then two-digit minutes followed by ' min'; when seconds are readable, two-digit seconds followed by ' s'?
12 h 53 min 17 s
